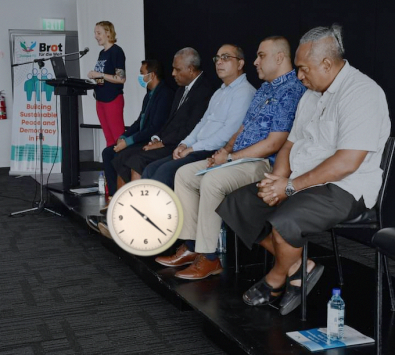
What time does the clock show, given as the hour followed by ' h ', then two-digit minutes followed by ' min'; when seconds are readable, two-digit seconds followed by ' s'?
10 h 22 min
